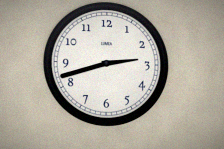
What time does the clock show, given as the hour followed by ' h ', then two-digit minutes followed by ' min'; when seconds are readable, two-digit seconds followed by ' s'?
2 h 42 min
